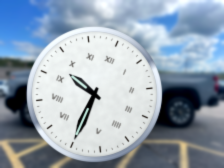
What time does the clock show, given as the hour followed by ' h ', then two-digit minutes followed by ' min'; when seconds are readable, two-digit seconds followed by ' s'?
9 h 30 min
